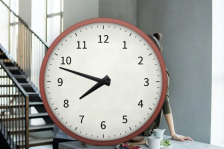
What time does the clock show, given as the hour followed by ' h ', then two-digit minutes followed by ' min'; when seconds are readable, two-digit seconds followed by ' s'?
7 h 48 min
